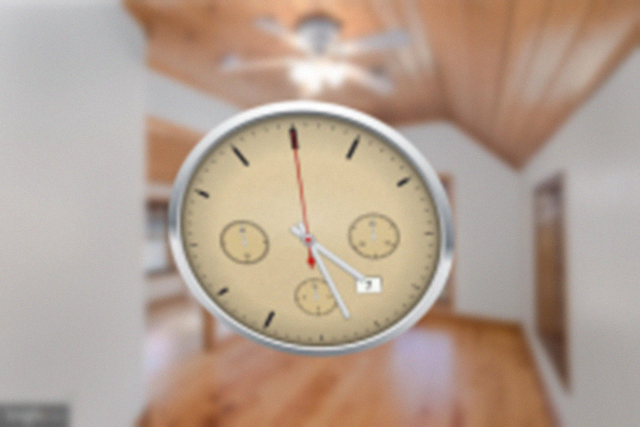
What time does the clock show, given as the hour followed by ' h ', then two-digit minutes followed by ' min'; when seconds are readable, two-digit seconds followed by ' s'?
4 h 27 min
